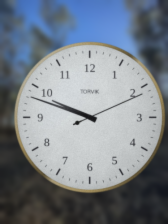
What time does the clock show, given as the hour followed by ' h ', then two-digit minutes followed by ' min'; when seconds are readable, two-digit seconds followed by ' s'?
9 h 48 min 11 s
